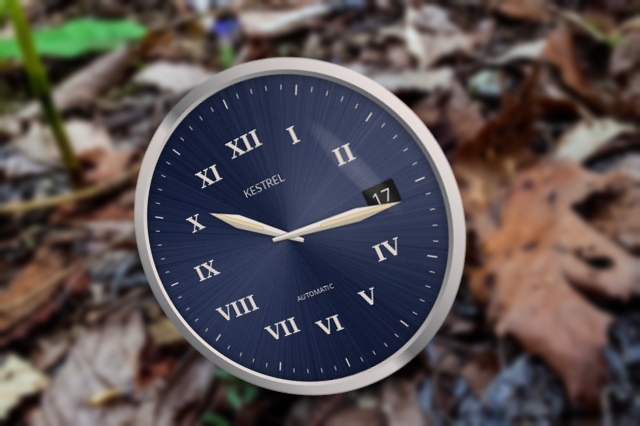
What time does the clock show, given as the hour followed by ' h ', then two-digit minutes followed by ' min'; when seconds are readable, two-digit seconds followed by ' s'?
10 h 16 min
